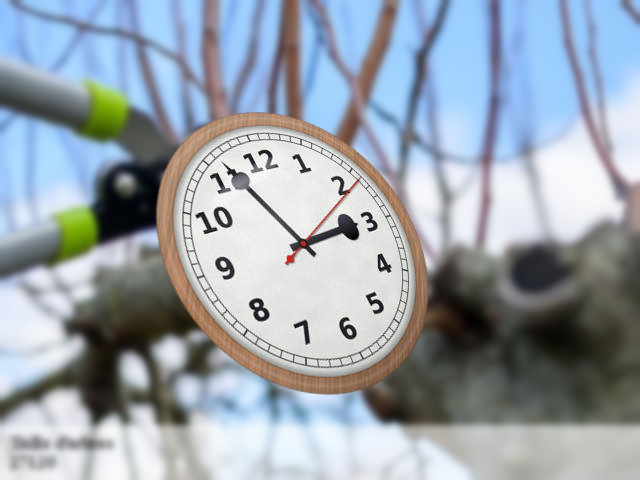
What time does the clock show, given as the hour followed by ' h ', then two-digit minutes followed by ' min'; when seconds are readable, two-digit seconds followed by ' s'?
2 h 56 min 11 s
